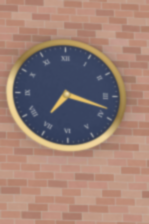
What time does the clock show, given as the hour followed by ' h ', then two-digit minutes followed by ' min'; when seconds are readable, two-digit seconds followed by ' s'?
7 h 18 min
